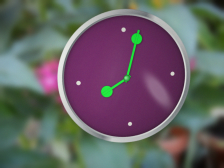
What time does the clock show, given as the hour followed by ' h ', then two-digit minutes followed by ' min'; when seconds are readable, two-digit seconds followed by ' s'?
8 h 03 min
